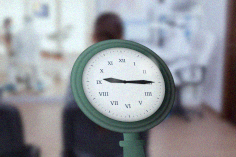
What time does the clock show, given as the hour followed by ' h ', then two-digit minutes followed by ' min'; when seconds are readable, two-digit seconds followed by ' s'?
9 h 15 min
